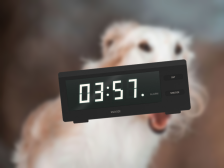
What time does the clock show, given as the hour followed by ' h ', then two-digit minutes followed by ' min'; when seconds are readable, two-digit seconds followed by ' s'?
3 h 57 min
